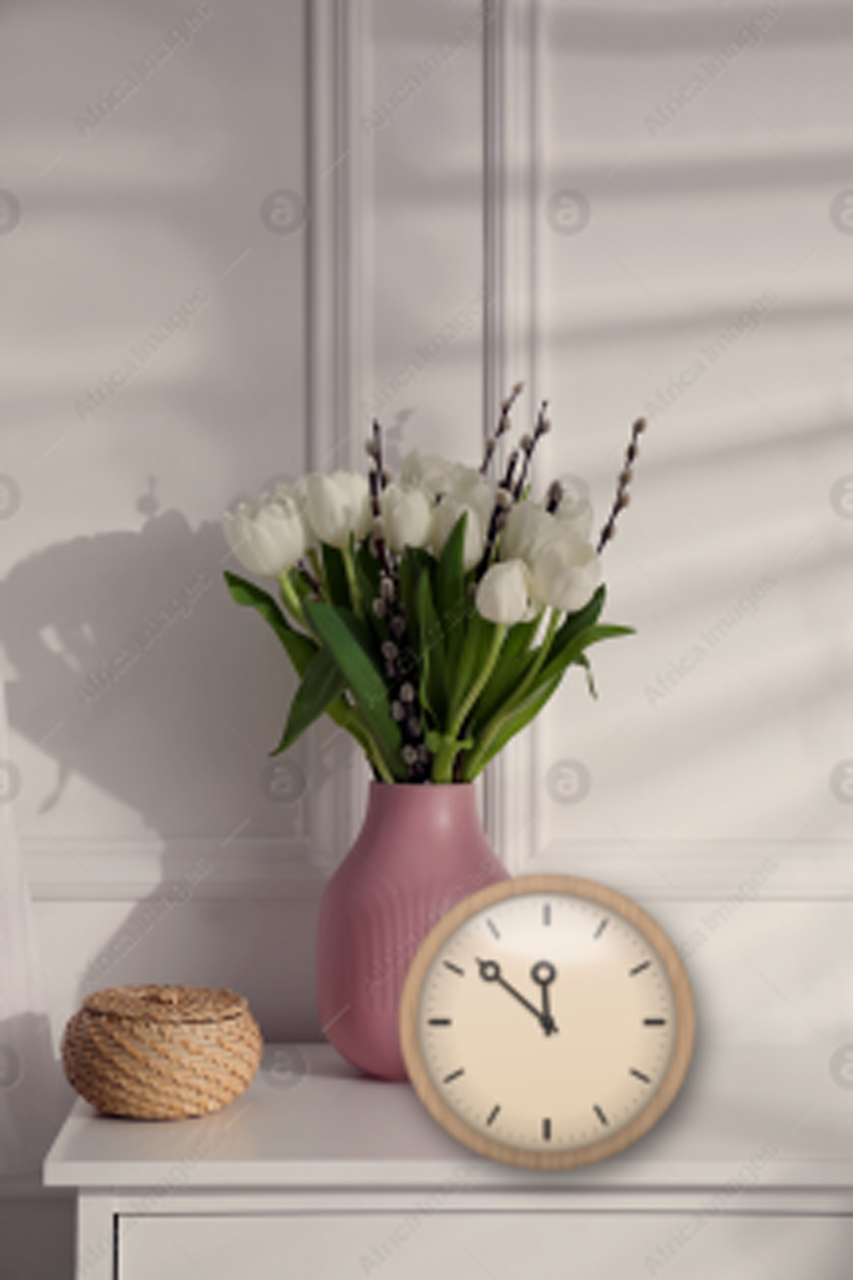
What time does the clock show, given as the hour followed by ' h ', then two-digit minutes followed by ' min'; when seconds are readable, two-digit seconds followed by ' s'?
11 h 52 min
